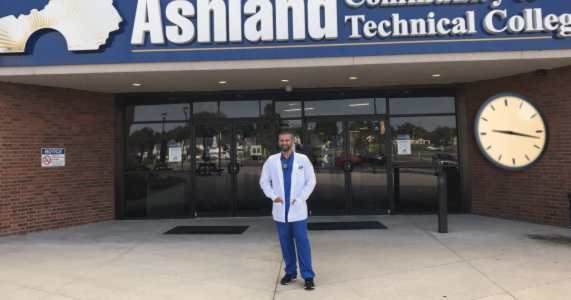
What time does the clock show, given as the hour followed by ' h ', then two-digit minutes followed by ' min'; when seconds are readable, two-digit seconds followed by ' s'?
9 h 17 min
